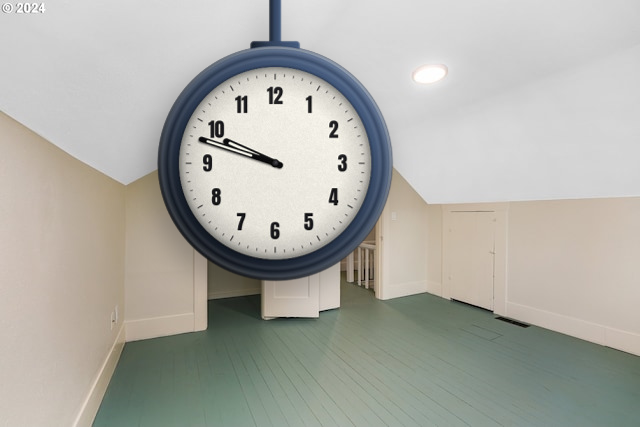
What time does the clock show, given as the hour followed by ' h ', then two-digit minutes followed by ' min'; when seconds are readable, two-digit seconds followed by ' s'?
9 h 48 min
